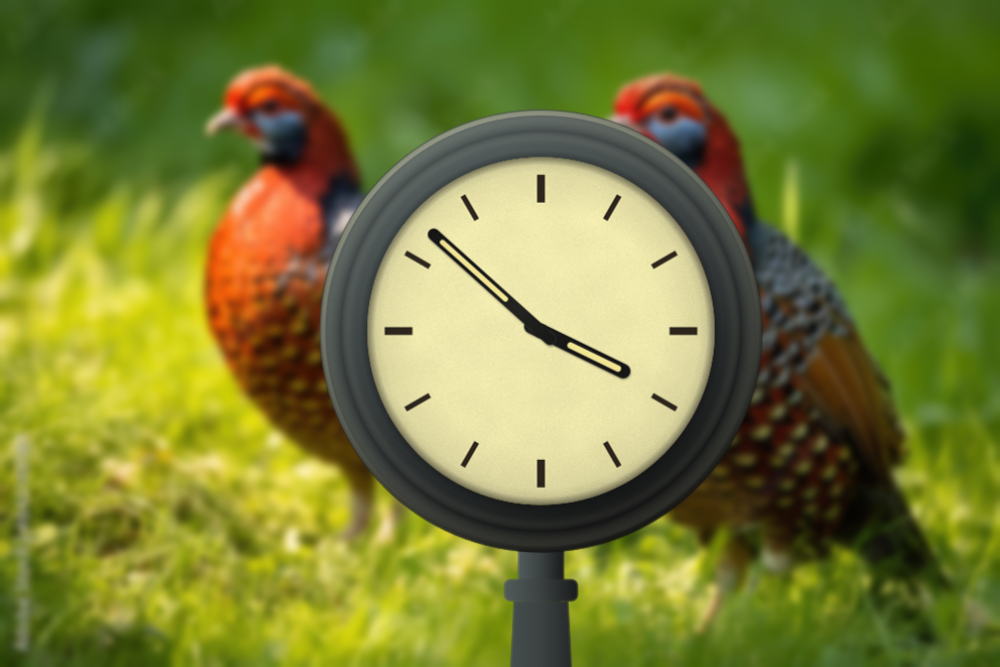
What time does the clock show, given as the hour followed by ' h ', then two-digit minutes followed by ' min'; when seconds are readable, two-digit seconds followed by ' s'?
3 h 52 min
